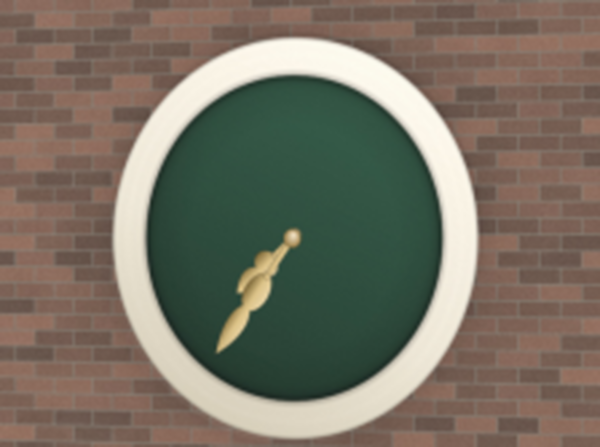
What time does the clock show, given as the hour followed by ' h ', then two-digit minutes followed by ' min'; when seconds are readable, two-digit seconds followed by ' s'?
7 h 36 min
